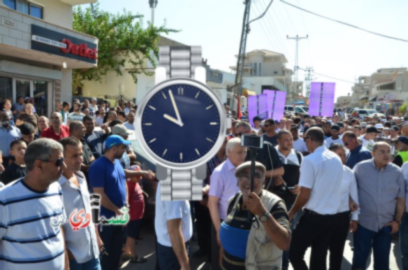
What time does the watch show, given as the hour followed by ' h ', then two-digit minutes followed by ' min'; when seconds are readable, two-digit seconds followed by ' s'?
9 h 57 min
